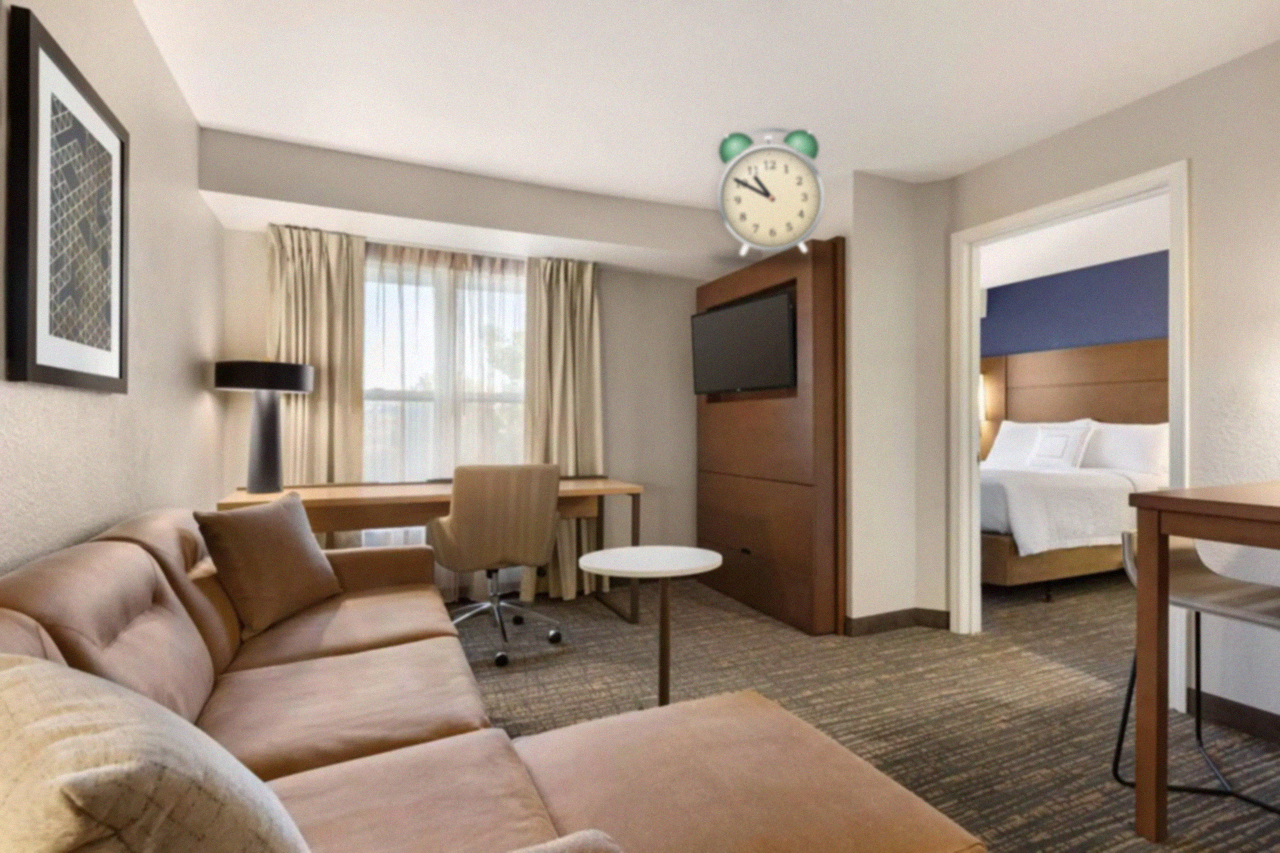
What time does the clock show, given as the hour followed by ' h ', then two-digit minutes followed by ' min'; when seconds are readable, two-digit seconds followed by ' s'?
10 h 50 min
